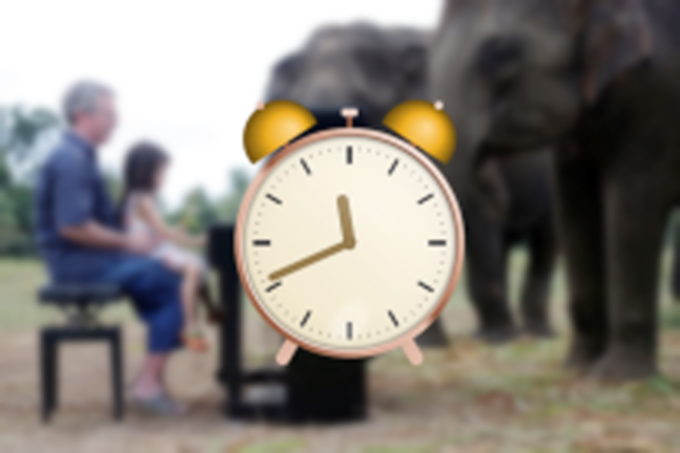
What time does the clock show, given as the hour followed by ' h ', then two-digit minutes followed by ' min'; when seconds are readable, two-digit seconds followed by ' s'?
11 h 41 min
